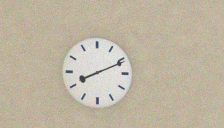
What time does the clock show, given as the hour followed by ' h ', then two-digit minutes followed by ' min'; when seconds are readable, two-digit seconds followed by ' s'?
8 h 11 min
